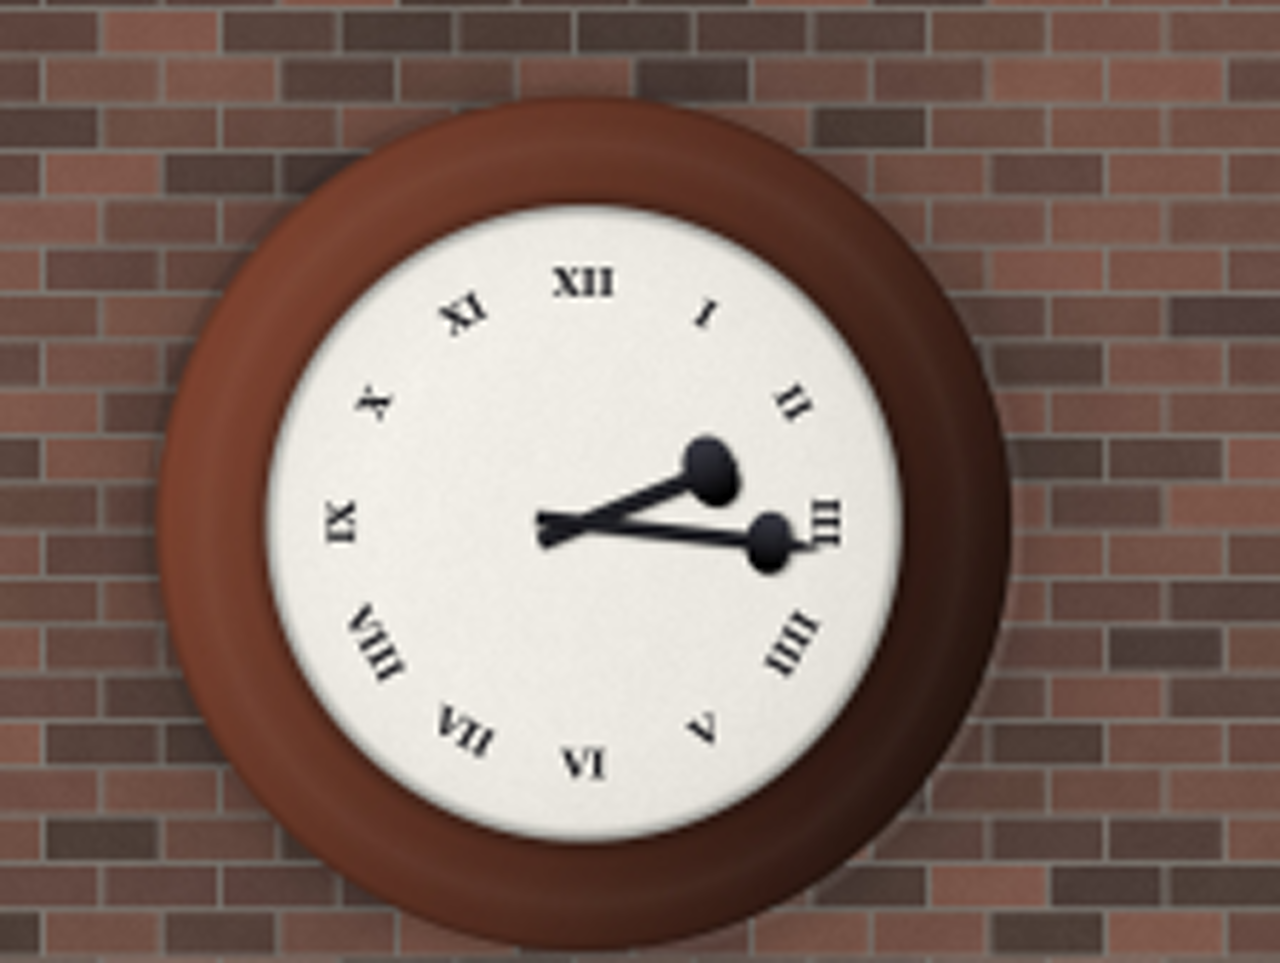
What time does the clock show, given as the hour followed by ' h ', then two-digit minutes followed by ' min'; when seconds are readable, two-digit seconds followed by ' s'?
2 h 16 min
